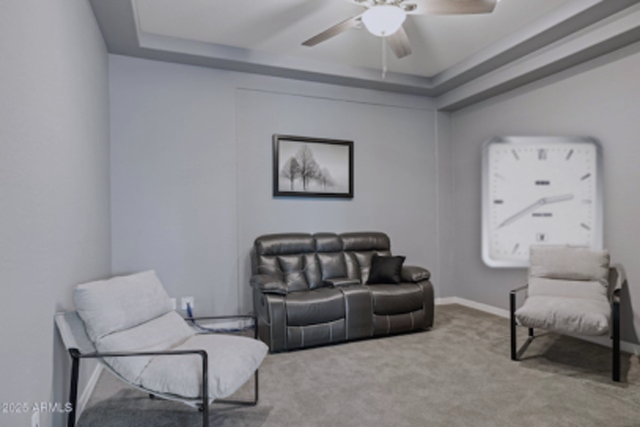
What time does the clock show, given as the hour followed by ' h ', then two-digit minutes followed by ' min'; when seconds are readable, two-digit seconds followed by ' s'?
2 h 40 min
